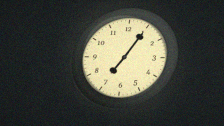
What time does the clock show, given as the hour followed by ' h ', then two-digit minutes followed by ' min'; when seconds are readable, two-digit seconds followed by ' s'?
7 h 05 min
